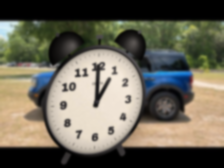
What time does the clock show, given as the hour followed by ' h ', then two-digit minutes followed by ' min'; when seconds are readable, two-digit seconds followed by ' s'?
1 h 00 min
